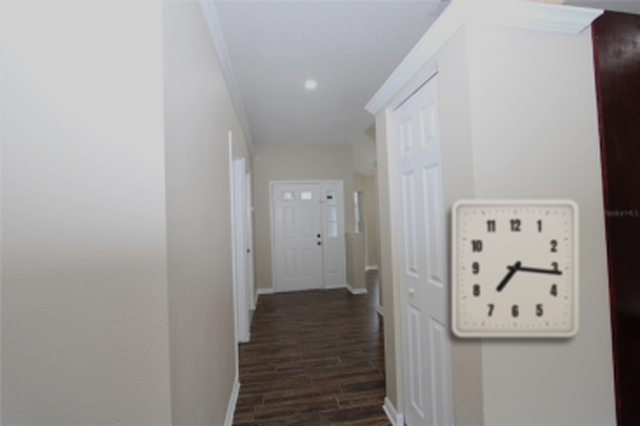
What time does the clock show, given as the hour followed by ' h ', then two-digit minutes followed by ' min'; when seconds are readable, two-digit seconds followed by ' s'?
7 h 16 min
